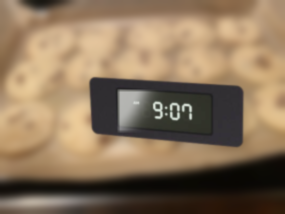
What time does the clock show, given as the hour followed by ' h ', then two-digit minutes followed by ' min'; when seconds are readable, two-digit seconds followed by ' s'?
9 h 07 min
